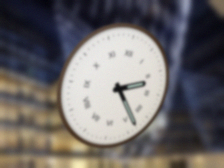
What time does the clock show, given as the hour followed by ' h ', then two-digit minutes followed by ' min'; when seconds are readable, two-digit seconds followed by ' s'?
2 h 23 min
